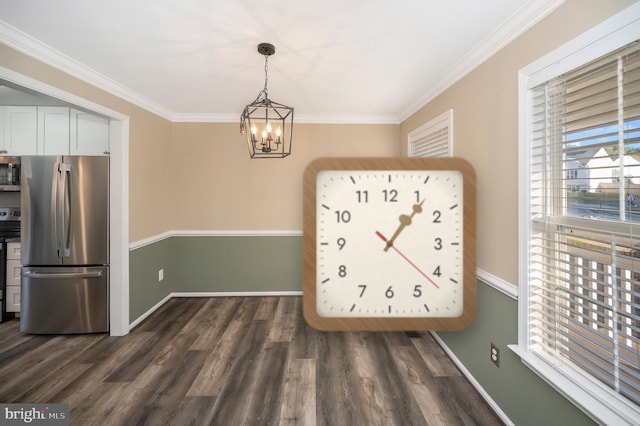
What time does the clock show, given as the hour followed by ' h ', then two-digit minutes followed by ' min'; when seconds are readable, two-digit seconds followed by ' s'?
1 h 06 min 22 s
